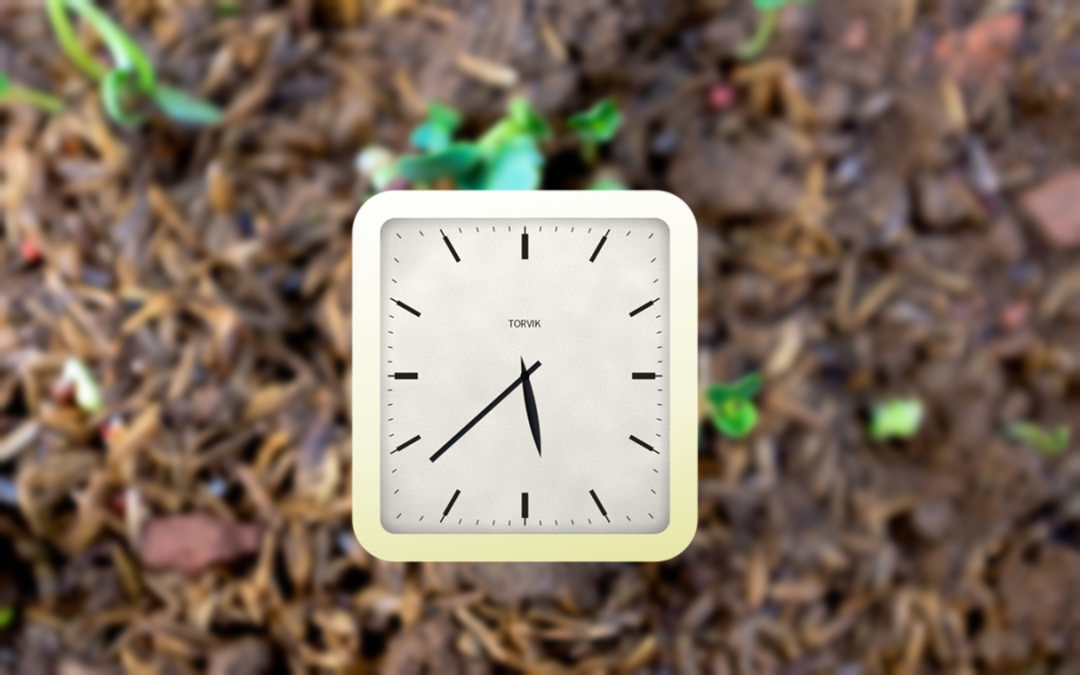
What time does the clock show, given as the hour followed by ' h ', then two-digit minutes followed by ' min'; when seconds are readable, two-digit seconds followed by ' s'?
5 h 38 min
